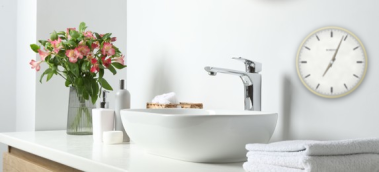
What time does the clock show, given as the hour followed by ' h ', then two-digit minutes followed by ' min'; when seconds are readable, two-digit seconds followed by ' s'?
7 h 04 min
